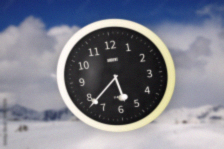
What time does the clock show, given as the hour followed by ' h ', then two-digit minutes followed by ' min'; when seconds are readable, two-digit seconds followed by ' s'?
5 h 38 min
